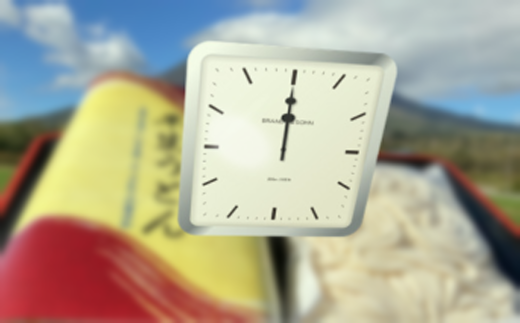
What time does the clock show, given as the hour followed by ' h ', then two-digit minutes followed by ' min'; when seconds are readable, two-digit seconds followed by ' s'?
12 h 00 min
